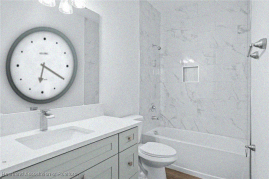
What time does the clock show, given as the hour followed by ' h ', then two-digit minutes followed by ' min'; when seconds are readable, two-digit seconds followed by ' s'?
6 h 20 min
